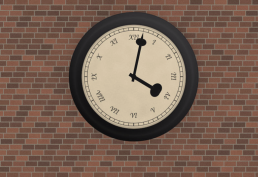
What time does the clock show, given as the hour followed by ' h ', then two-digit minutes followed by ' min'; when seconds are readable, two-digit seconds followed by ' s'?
4 h 02 min
